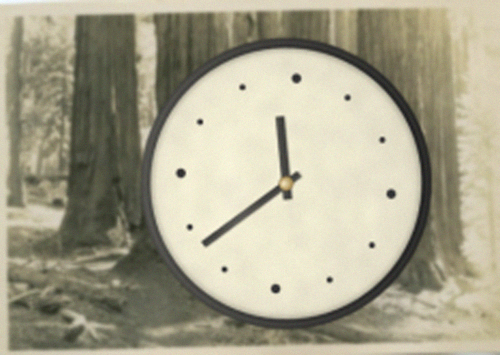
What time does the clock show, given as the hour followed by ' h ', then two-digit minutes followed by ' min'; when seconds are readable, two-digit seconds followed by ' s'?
11 h 38 min
